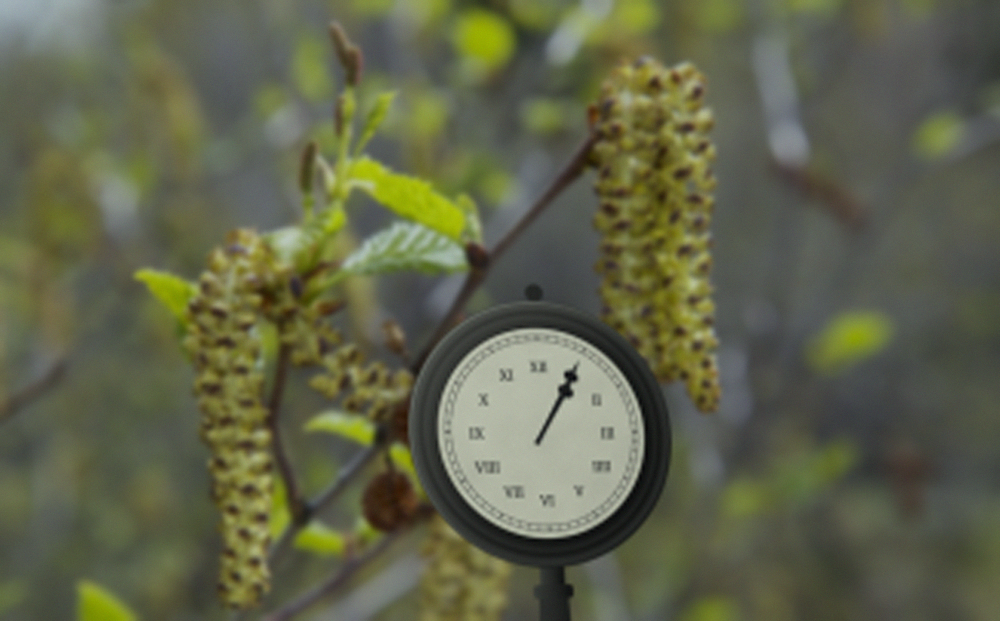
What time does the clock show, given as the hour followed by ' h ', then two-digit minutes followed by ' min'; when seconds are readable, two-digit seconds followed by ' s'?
1 h 05 min
